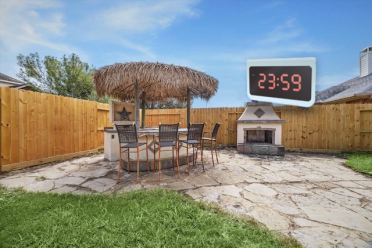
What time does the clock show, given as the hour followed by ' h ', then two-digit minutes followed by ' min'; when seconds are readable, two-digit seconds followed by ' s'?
23 h 59 min
